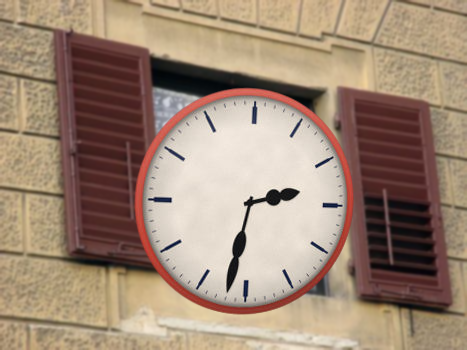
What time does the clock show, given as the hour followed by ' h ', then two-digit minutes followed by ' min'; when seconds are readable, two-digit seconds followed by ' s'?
2 h 32 min
